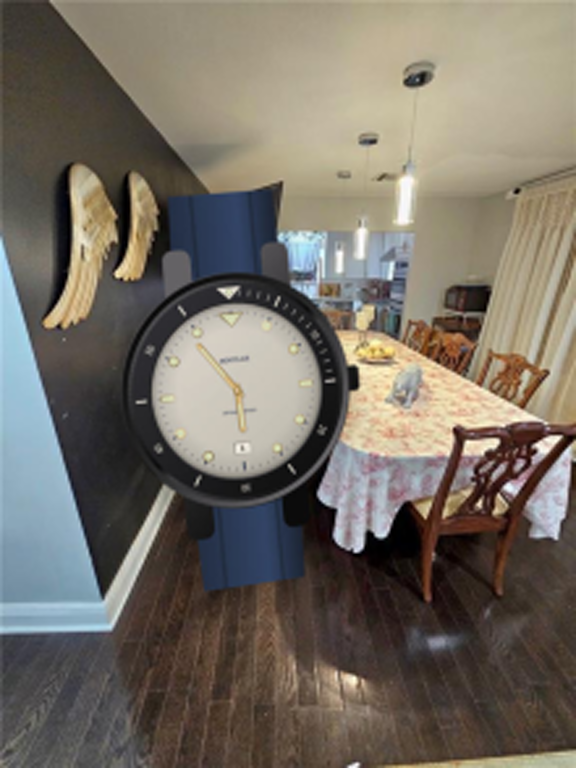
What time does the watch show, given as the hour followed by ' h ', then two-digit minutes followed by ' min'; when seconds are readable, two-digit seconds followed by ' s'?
5 h 54 min
